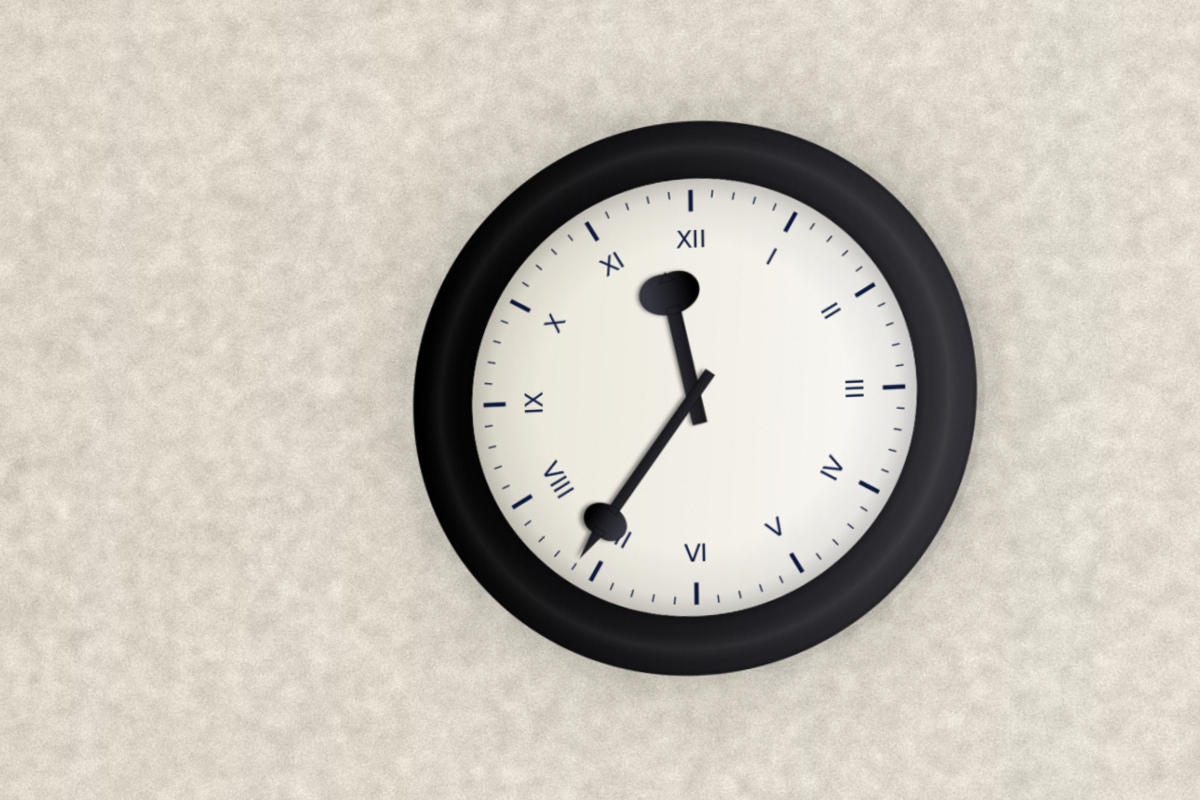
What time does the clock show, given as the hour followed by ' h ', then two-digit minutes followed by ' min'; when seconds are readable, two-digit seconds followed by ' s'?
11 h 36 min
